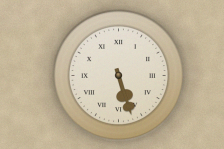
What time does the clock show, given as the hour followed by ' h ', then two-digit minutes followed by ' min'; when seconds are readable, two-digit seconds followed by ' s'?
5 h 27 min
